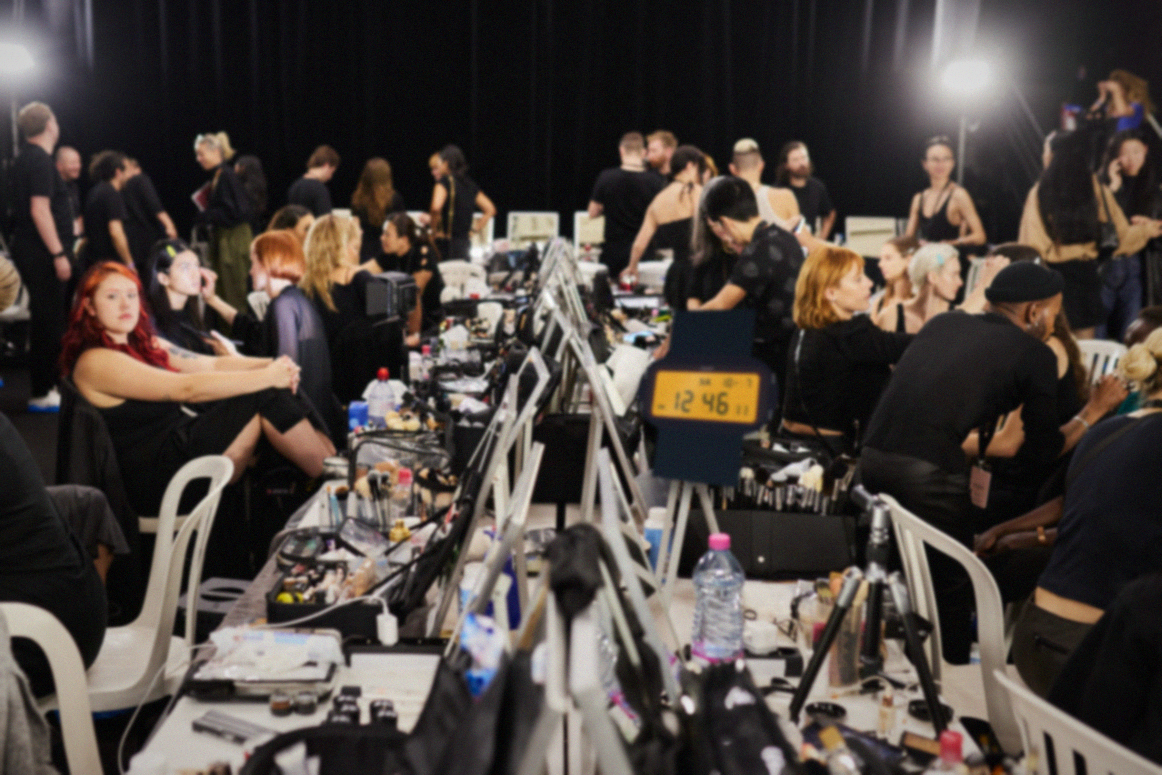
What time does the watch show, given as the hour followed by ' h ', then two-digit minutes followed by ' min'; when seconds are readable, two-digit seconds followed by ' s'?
12 h 46 min
